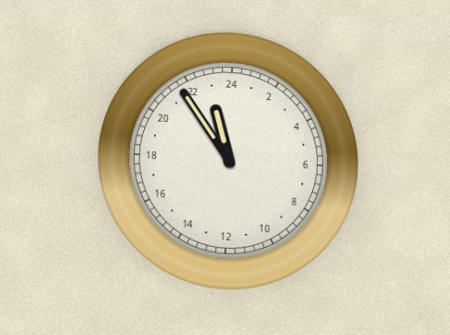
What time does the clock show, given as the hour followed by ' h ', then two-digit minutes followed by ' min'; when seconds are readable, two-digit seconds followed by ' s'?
22 h 54 min
